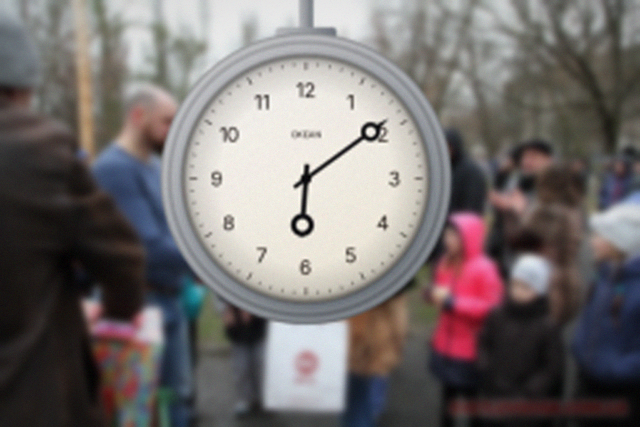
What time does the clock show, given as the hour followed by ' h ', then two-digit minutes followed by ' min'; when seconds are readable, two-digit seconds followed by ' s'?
6 h 09 min
